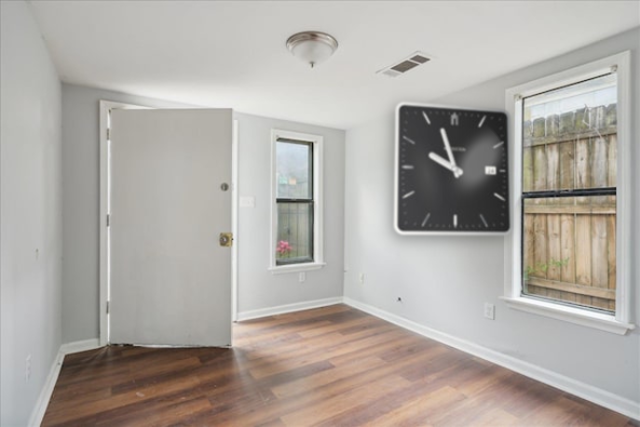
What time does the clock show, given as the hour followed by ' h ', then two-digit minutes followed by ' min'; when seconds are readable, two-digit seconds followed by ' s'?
9 h 57 min
